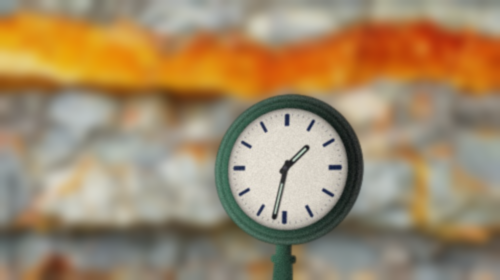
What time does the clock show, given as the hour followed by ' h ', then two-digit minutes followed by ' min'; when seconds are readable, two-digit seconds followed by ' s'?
1 h 32 min
